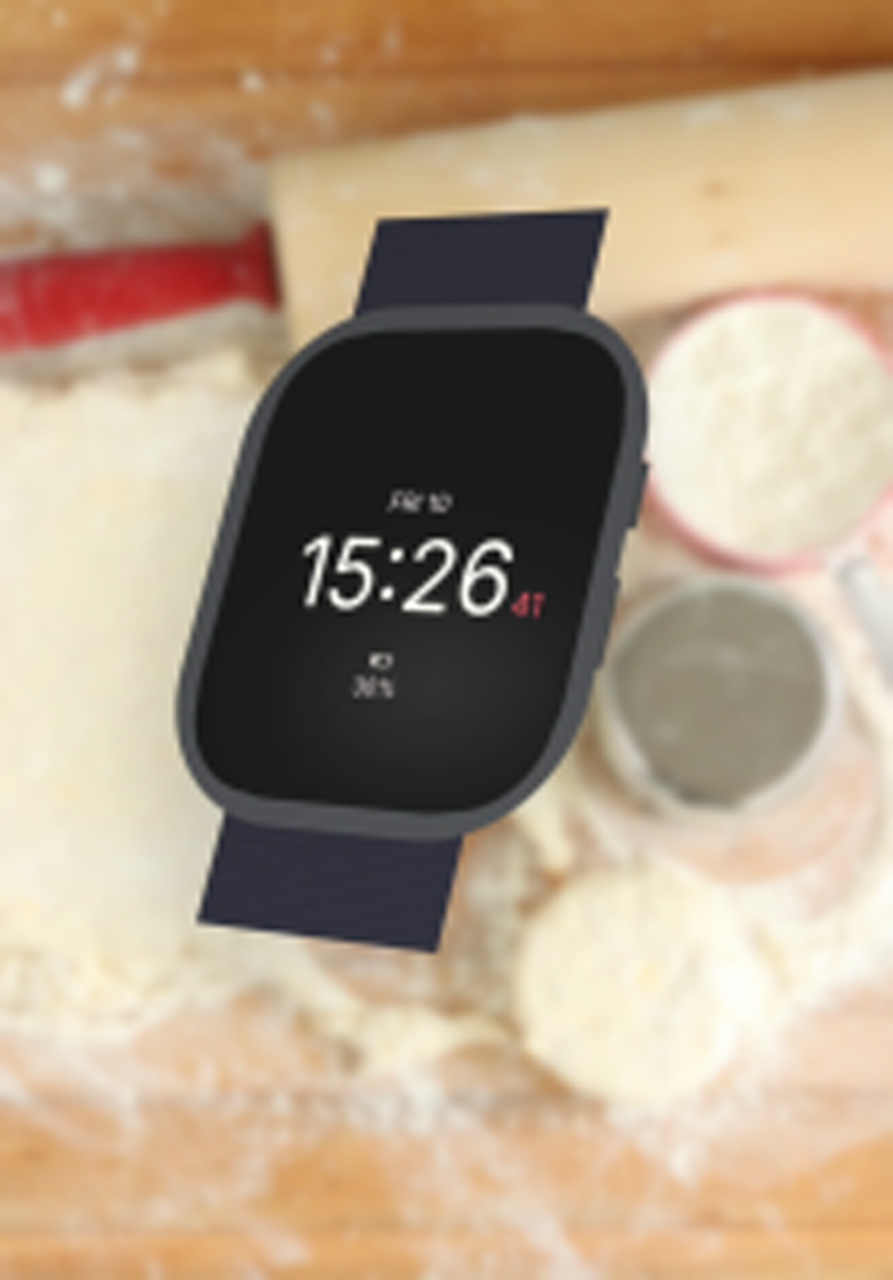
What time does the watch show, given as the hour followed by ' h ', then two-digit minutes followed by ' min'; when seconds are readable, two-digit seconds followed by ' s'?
15 h 26 min
